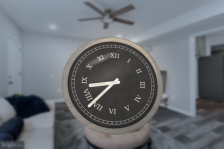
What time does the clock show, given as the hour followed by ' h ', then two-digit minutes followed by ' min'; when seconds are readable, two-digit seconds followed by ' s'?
8 h 37 min
